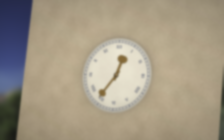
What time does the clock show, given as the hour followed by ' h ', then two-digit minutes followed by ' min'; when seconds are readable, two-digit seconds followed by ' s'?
12 h 36 min
